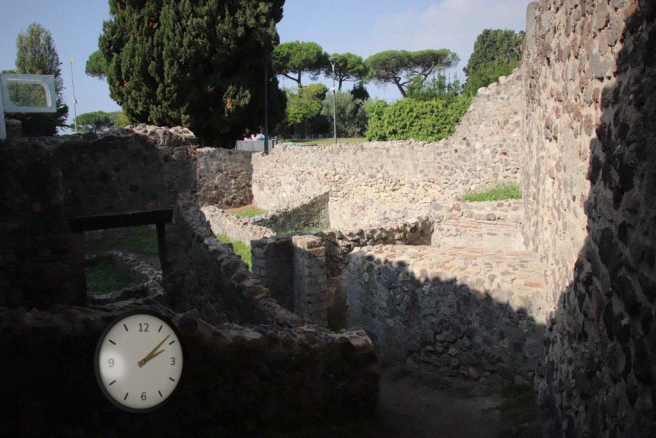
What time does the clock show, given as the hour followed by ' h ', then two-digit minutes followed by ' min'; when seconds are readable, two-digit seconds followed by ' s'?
2 h 08 min
